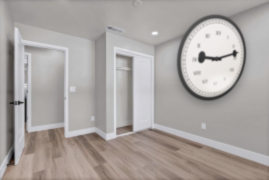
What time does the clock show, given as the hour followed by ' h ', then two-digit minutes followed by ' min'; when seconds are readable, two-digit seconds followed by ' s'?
9 h 13 min
